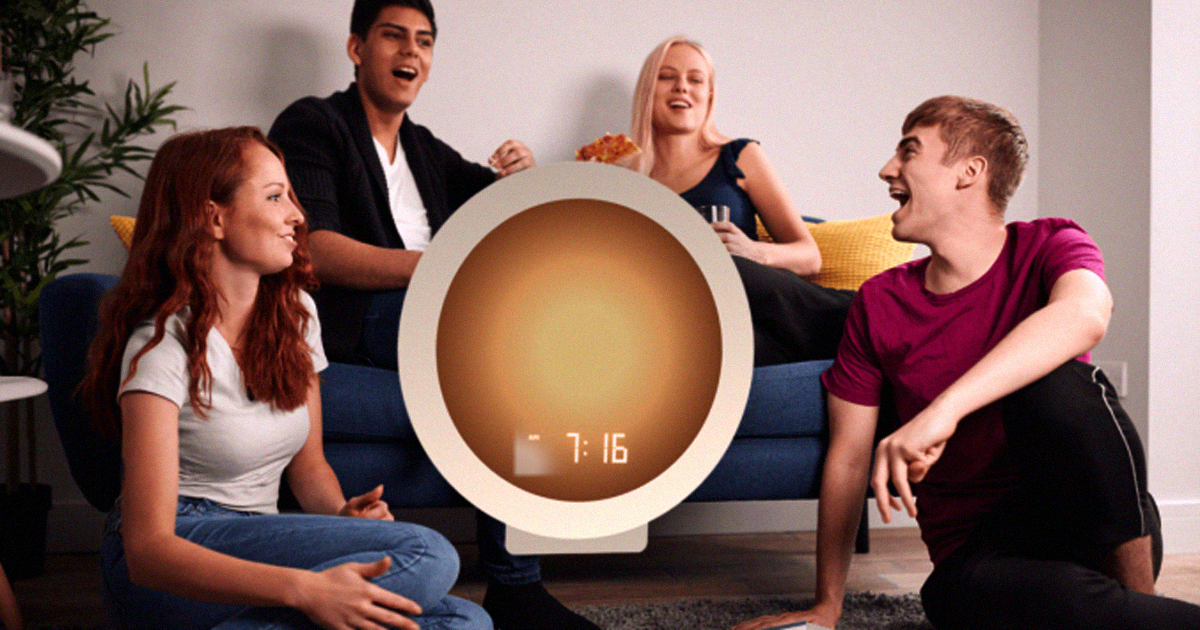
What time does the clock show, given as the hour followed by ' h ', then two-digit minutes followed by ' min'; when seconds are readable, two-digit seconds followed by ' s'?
7 h 16 min
